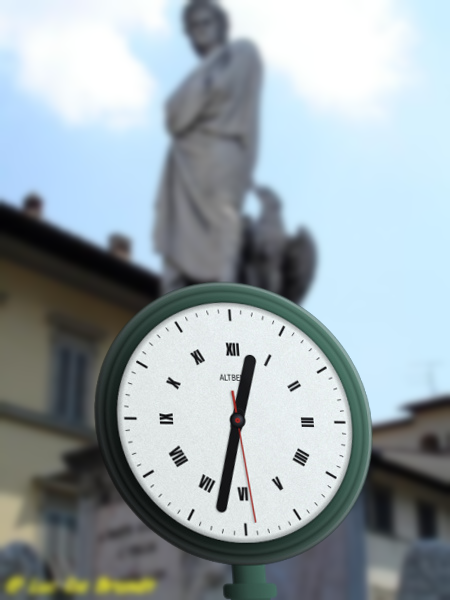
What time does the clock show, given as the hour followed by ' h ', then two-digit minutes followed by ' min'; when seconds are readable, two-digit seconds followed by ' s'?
12 h 32 min 29 s
